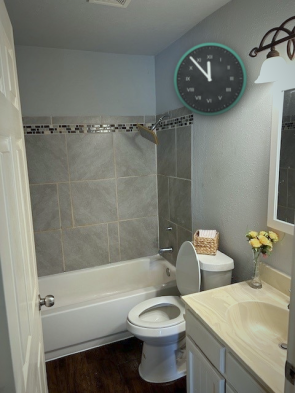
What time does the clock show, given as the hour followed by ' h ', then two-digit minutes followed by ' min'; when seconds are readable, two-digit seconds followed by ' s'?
11 h 53 min
